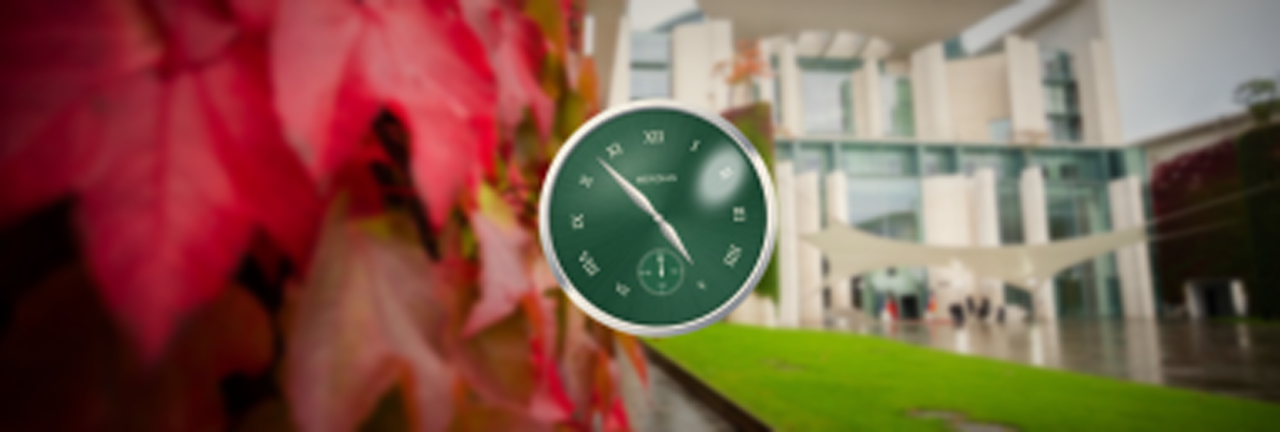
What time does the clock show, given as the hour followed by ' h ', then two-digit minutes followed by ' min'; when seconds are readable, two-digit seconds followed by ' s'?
4 h 53 min
